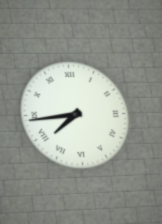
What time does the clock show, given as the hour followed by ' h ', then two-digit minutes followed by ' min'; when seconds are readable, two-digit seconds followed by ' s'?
7 h 44 min
